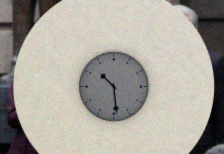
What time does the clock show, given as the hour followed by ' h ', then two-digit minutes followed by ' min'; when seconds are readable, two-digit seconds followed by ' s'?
10 h 29 min
